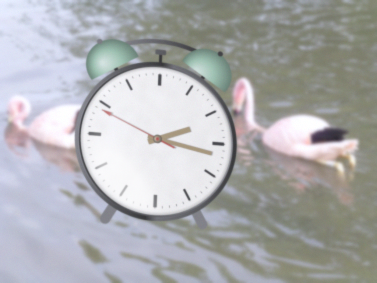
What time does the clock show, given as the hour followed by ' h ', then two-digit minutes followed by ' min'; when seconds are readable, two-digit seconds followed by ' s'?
2 h 16 min 49 s
